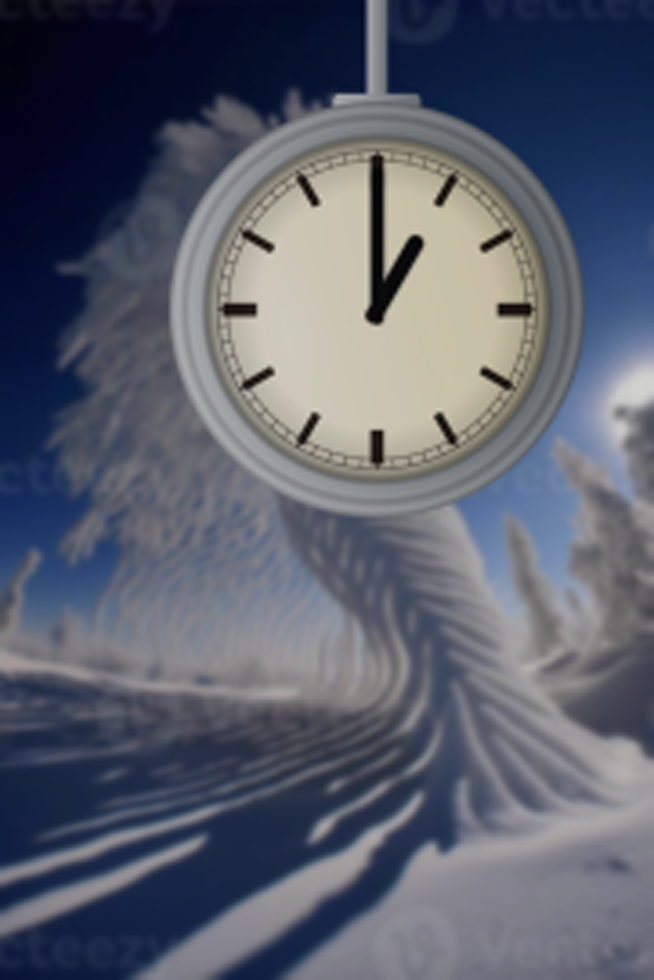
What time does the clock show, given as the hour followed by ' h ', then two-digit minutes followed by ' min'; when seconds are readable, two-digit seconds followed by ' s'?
1 h 00 min
